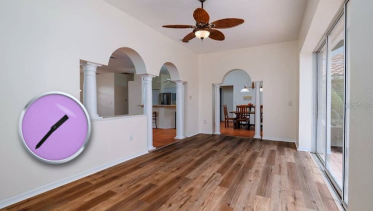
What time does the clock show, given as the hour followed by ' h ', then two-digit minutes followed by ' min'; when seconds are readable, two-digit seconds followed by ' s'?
1 h 37 min
